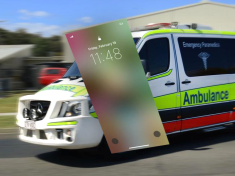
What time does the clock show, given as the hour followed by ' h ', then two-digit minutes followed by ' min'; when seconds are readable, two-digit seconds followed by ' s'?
11 h 48 min
